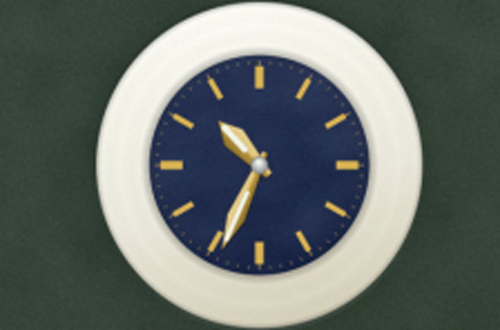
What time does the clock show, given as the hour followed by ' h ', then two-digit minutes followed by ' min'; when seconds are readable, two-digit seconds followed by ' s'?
10 h 34 min
